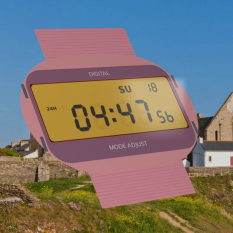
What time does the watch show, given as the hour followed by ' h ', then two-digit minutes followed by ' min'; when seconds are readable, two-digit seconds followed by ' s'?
4 h 47 min 56 s
